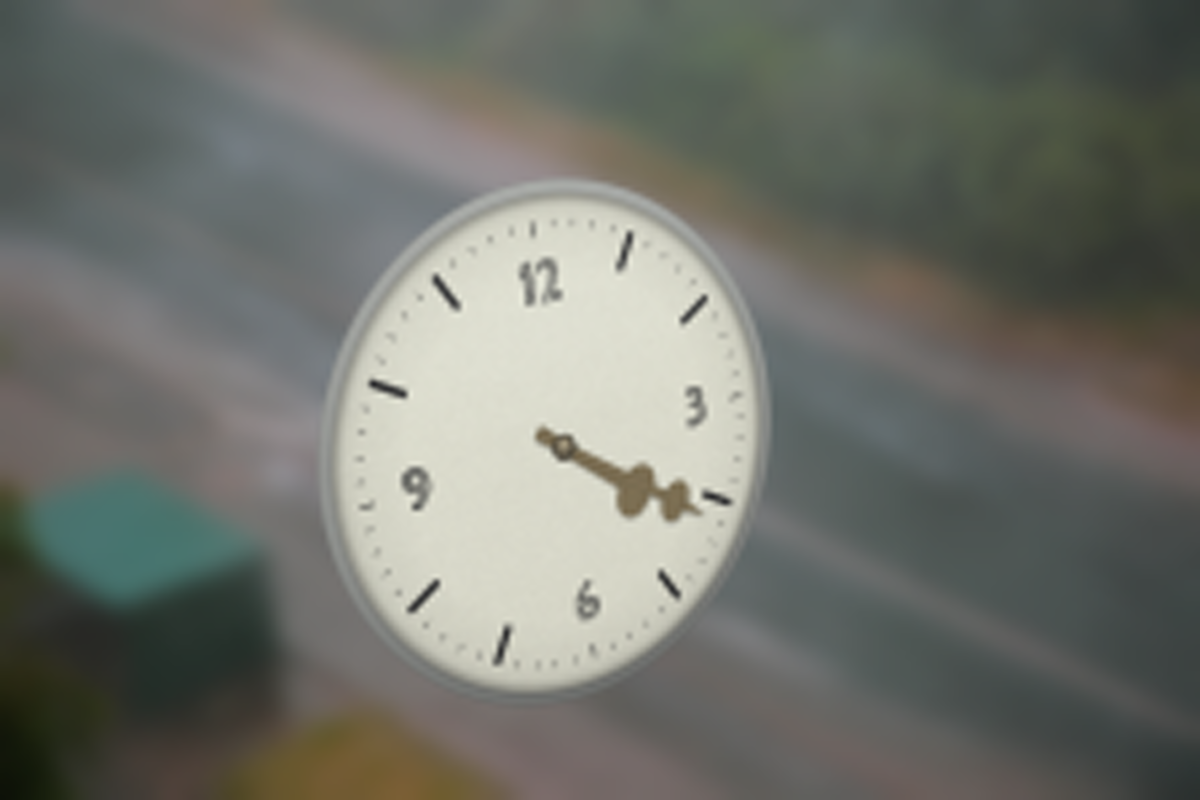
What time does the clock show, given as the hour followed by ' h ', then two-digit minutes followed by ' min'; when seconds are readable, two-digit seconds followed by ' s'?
4 h 21 min
